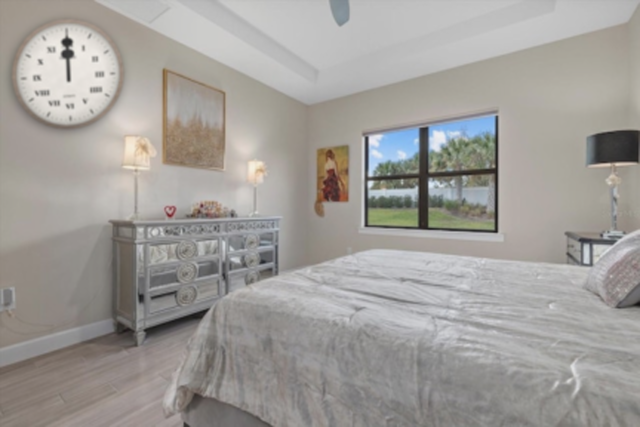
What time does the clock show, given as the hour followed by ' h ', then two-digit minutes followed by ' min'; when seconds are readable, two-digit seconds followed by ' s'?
12 h 00 min
